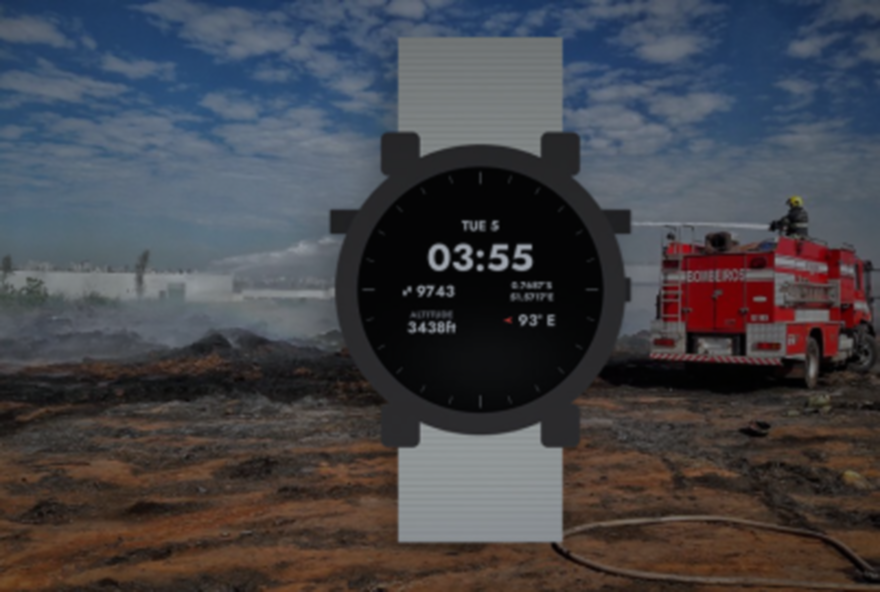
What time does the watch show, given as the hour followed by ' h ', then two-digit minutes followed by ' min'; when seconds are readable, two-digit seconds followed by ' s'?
3 h 55 min
